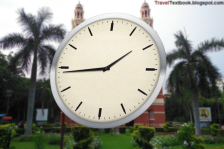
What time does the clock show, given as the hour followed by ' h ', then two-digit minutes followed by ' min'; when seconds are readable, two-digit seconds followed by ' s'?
1 h 44 min
